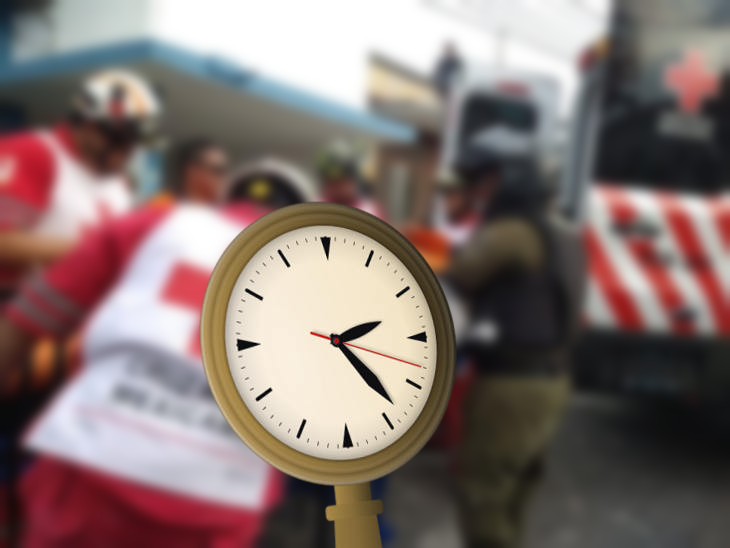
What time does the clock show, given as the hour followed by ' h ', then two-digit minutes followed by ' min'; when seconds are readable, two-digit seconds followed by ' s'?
2 h 23 min 18 s
